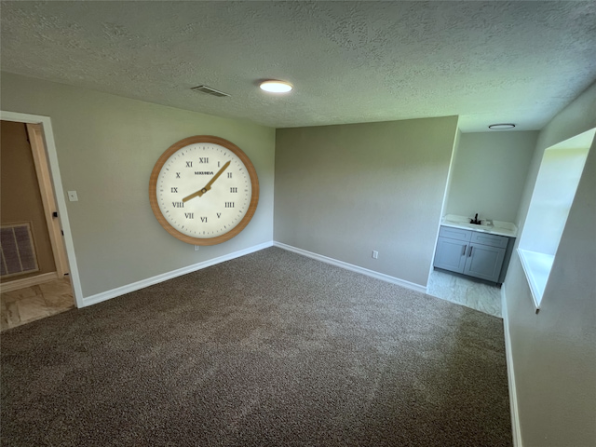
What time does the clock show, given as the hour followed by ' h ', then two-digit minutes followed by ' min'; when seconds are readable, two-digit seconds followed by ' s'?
8 h 07 min
